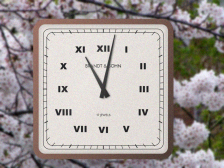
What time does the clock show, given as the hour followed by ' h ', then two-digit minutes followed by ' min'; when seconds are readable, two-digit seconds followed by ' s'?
11 h 02 min
